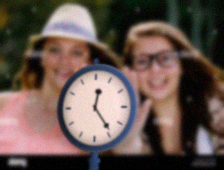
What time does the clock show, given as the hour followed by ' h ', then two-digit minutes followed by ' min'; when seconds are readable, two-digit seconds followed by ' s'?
12 h 24 min
